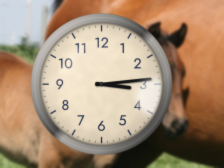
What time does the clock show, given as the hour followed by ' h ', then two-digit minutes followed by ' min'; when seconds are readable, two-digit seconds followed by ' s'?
3 h 14 min
